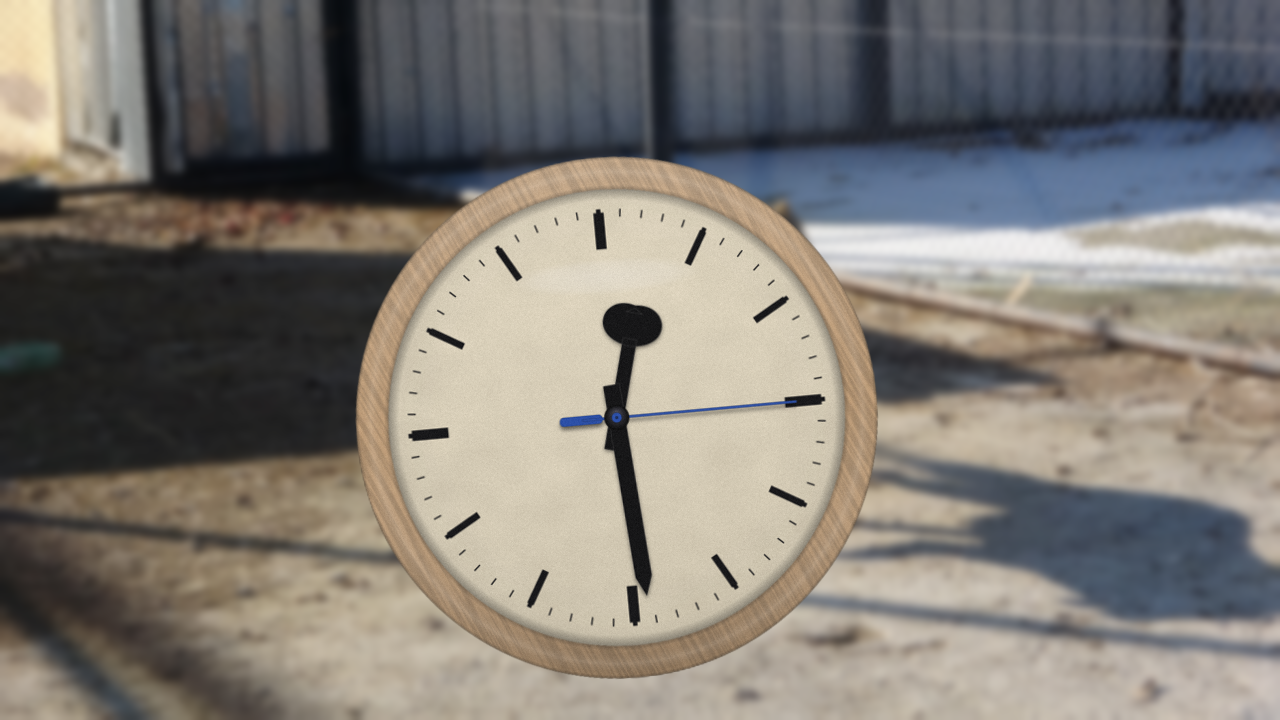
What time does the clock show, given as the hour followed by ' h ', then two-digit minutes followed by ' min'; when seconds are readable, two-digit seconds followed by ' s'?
12 h 29 min 15 s
